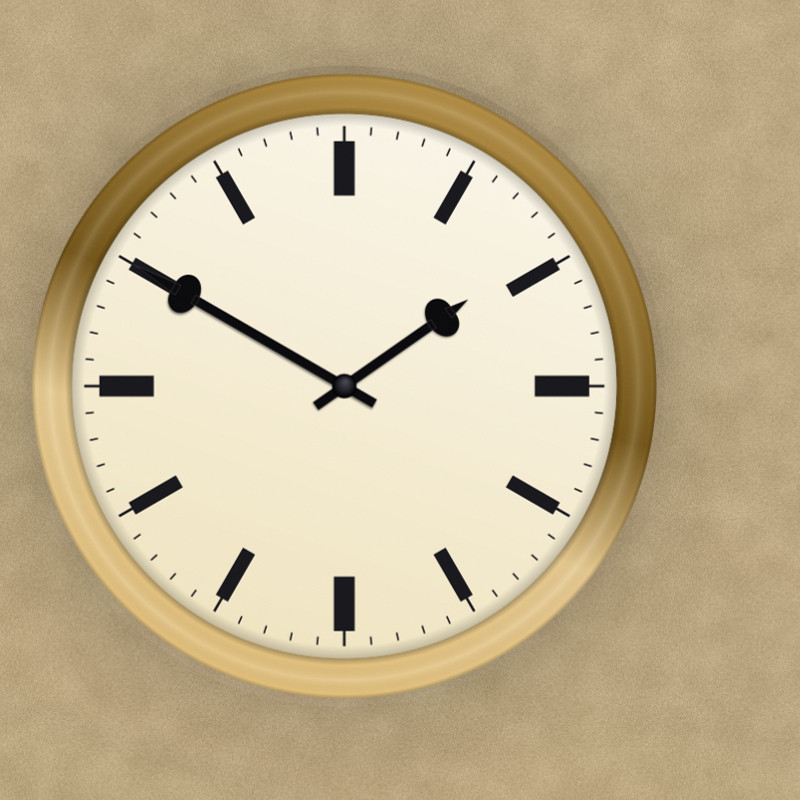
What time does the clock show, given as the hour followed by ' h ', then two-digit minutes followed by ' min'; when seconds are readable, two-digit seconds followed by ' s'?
1 h 50 min
